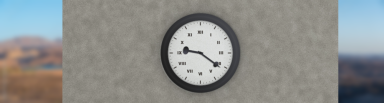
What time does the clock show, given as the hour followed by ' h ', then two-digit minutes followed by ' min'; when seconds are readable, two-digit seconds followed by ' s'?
9 h 21 min
